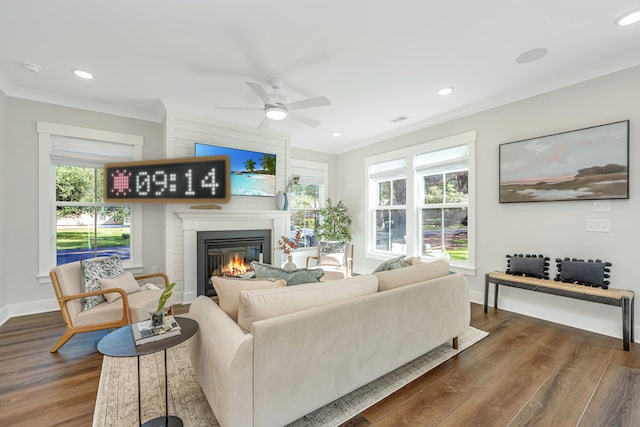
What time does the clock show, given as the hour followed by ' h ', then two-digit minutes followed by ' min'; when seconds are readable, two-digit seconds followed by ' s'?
9 h 14 min
